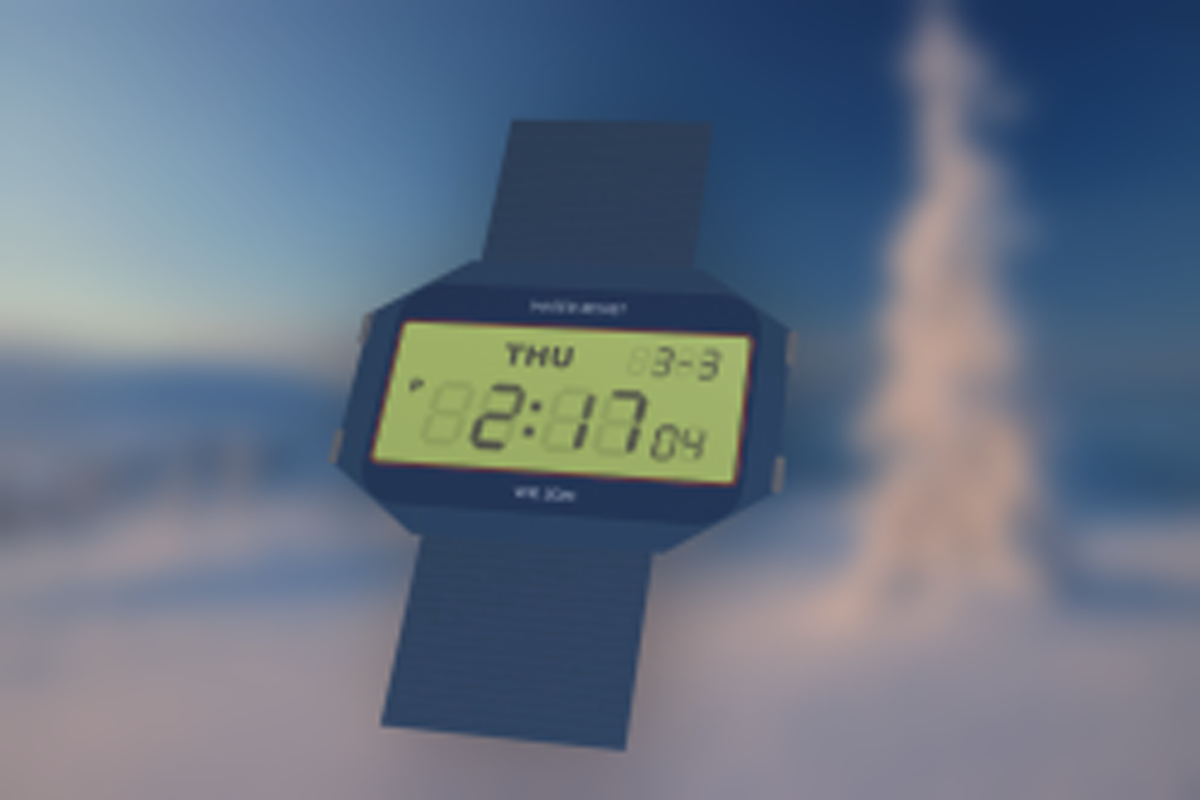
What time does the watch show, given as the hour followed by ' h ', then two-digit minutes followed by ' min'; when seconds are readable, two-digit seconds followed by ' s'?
2 h 17 min 04 s
